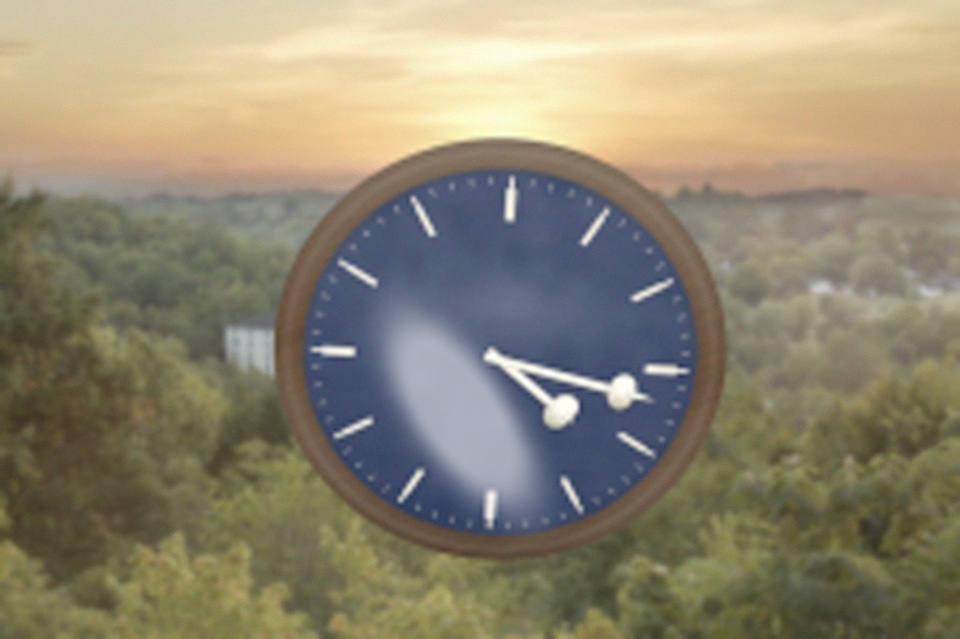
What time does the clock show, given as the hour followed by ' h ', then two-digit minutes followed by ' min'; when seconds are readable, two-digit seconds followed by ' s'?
4 h 17 min
